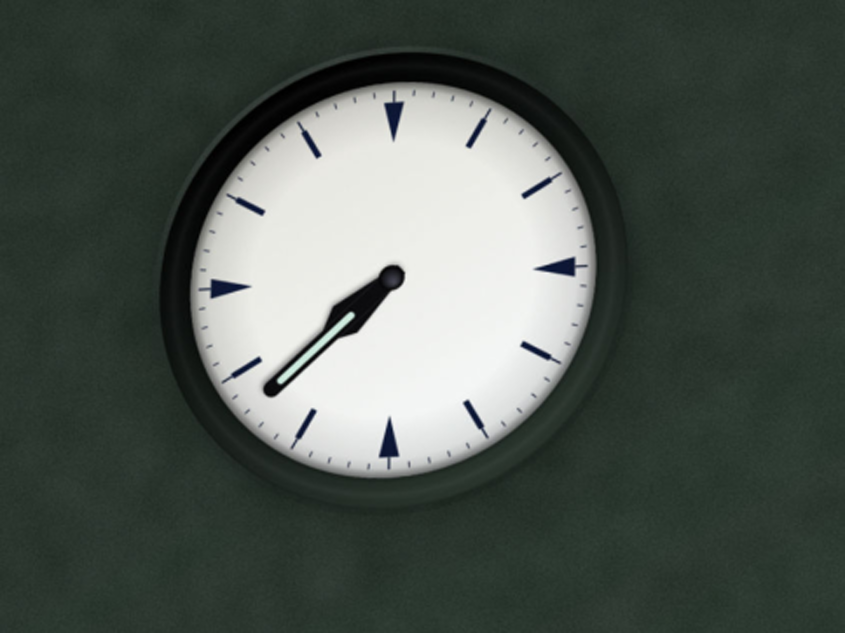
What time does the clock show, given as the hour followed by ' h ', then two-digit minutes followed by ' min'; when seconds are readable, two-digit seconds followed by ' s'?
7 h 38 min
